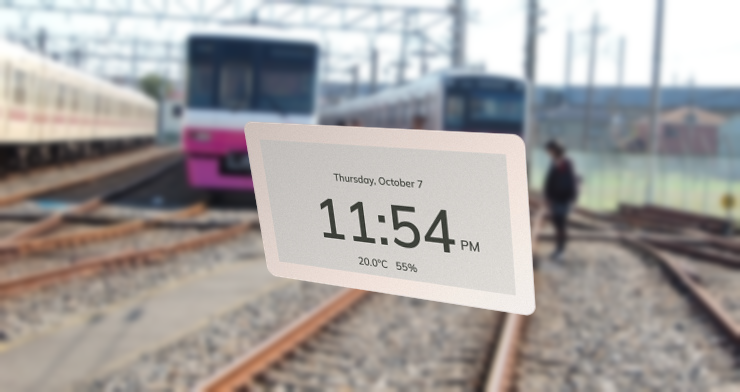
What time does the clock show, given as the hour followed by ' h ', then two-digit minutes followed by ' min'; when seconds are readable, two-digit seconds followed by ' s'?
11 h 54 min
